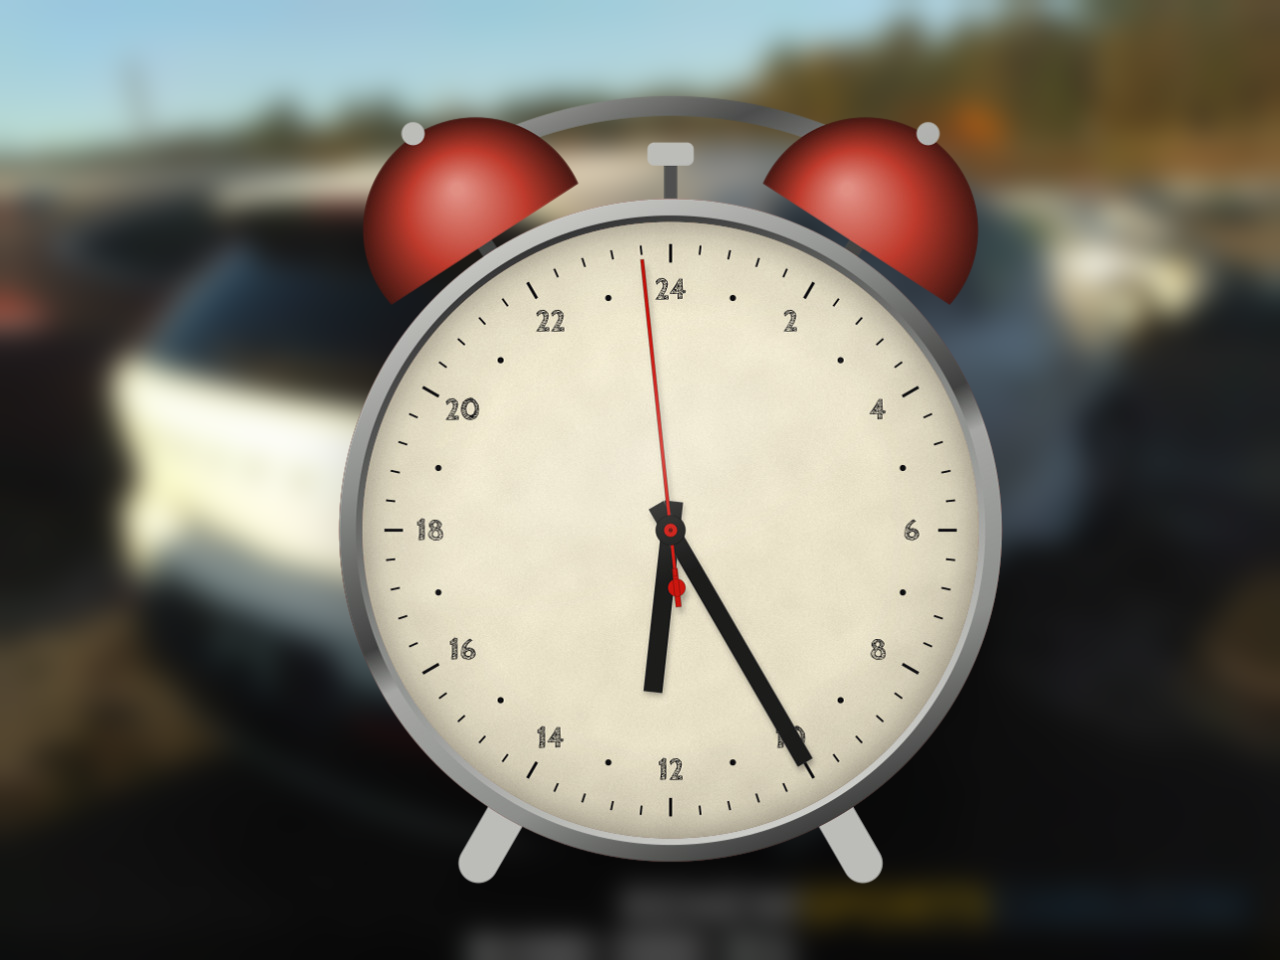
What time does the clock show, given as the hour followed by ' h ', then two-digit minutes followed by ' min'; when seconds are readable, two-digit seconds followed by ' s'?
12 h 24 min 59 s
